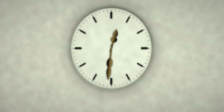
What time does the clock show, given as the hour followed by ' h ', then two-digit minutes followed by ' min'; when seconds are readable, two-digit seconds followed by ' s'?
12 h 31 min
